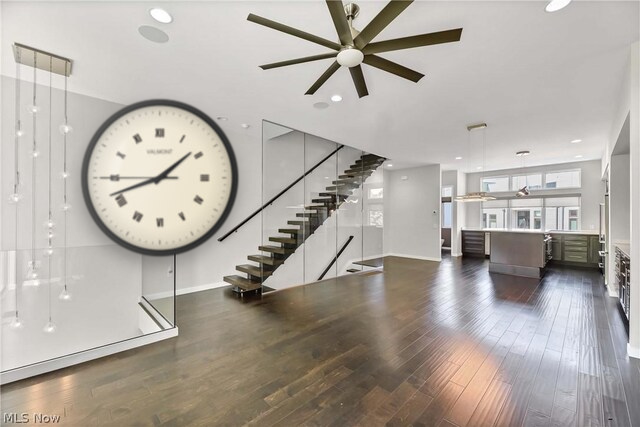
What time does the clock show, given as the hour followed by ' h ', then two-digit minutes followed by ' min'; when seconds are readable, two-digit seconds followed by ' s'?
1 h 41 min 45 s
